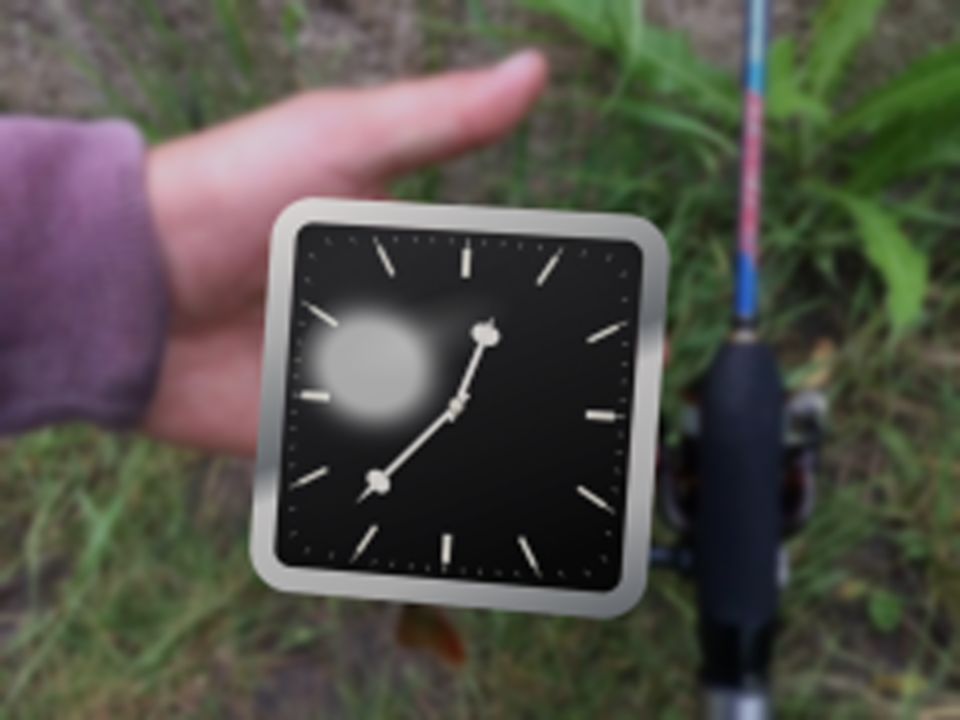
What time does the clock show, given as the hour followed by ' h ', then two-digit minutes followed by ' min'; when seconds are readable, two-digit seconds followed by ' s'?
12 h 37 min
